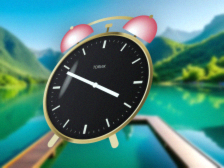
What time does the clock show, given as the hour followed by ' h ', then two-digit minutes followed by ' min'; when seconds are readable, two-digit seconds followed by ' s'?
3 h 49 min
